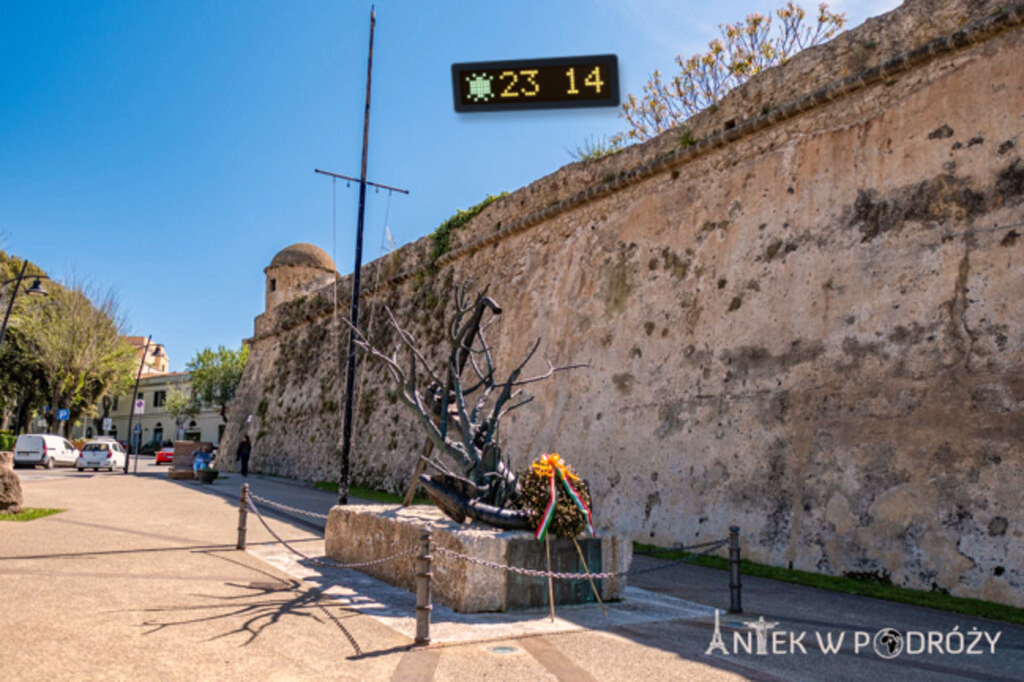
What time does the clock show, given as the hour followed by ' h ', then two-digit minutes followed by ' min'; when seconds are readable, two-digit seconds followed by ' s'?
23 h 14 min
